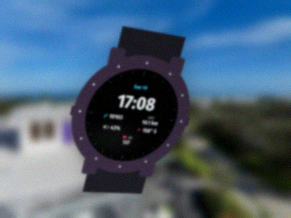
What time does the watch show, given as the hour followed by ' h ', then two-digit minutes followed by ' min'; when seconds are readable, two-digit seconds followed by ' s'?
17 h 08 min
